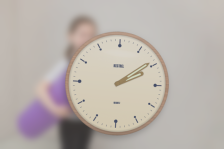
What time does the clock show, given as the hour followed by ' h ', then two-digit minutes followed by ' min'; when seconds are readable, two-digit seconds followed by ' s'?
2 h 09 min
